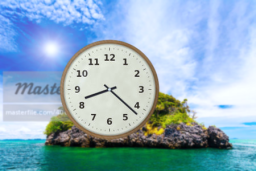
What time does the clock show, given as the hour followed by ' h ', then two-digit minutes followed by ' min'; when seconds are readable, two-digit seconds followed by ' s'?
8 h 22 min
